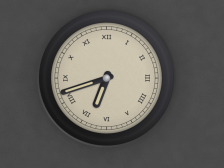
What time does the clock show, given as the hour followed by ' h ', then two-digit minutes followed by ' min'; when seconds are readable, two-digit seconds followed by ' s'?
6 h 42 min
